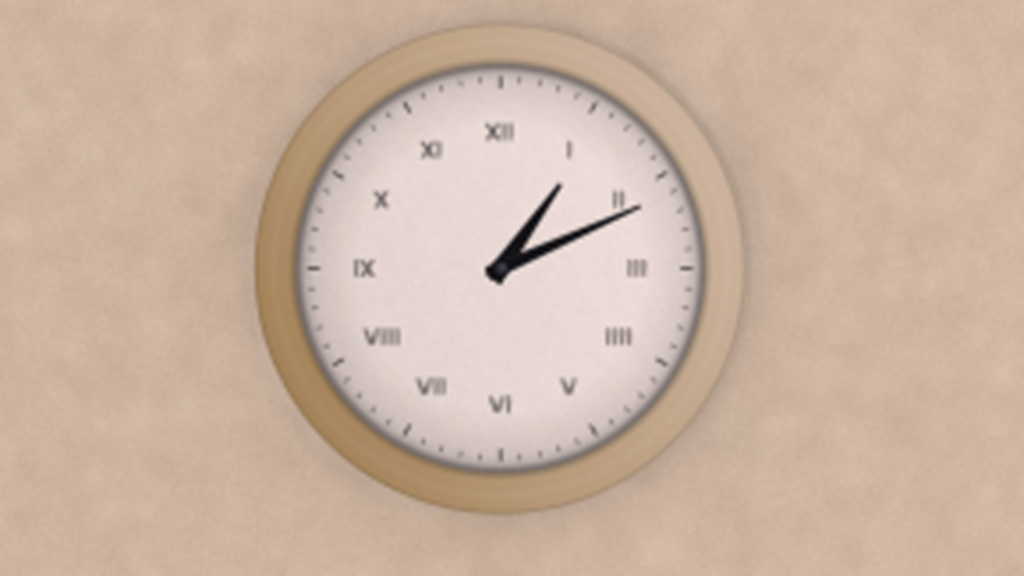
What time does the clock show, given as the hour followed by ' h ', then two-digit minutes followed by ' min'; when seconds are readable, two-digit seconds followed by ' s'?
1 h 11 min
